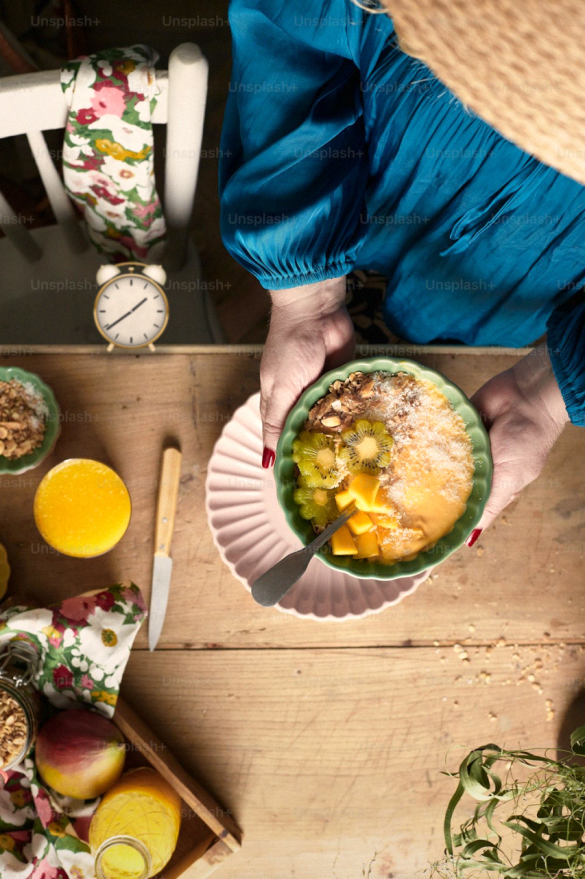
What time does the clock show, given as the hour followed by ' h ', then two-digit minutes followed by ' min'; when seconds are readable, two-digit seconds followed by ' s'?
1 h 39 min
